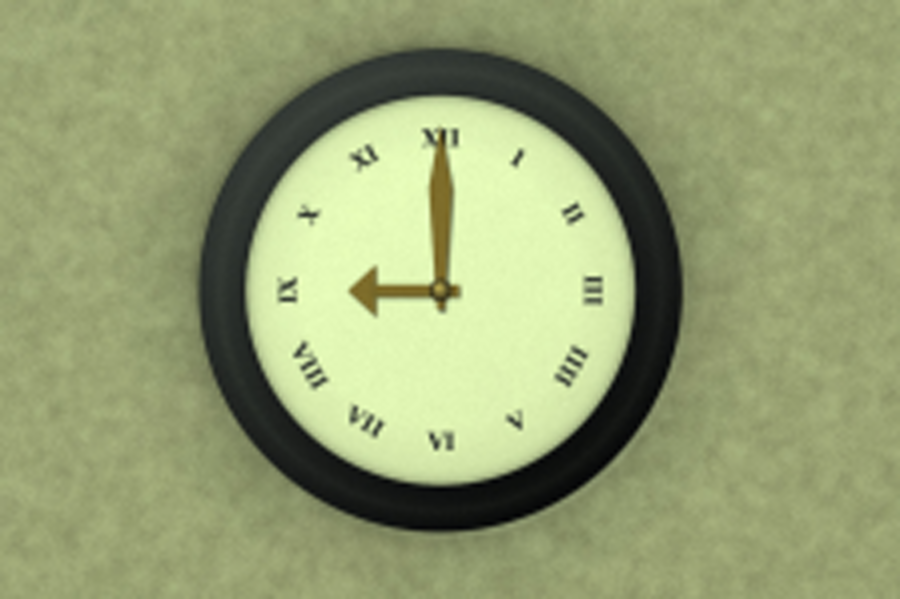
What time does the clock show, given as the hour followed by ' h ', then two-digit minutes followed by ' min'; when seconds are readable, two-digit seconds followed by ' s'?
9 h 00 min
